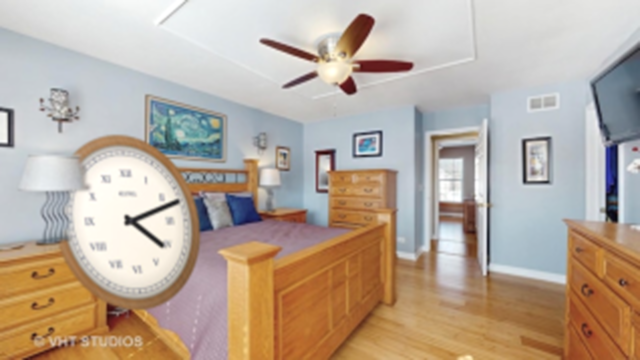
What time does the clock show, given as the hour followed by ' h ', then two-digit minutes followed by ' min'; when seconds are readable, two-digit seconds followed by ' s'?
4 h 12 min
